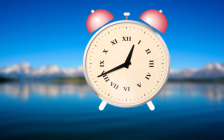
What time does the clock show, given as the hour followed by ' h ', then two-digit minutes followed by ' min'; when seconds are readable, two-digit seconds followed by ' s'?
12 h 41 min
